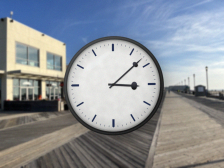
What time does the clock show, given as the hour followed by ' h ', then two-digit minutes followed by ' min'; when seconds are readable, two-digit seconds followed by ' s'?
3 h 08 min
